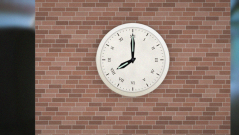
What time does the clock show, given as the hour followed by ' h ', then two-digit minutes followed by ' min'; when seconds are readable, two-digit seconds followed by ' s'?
8 h 00 min
